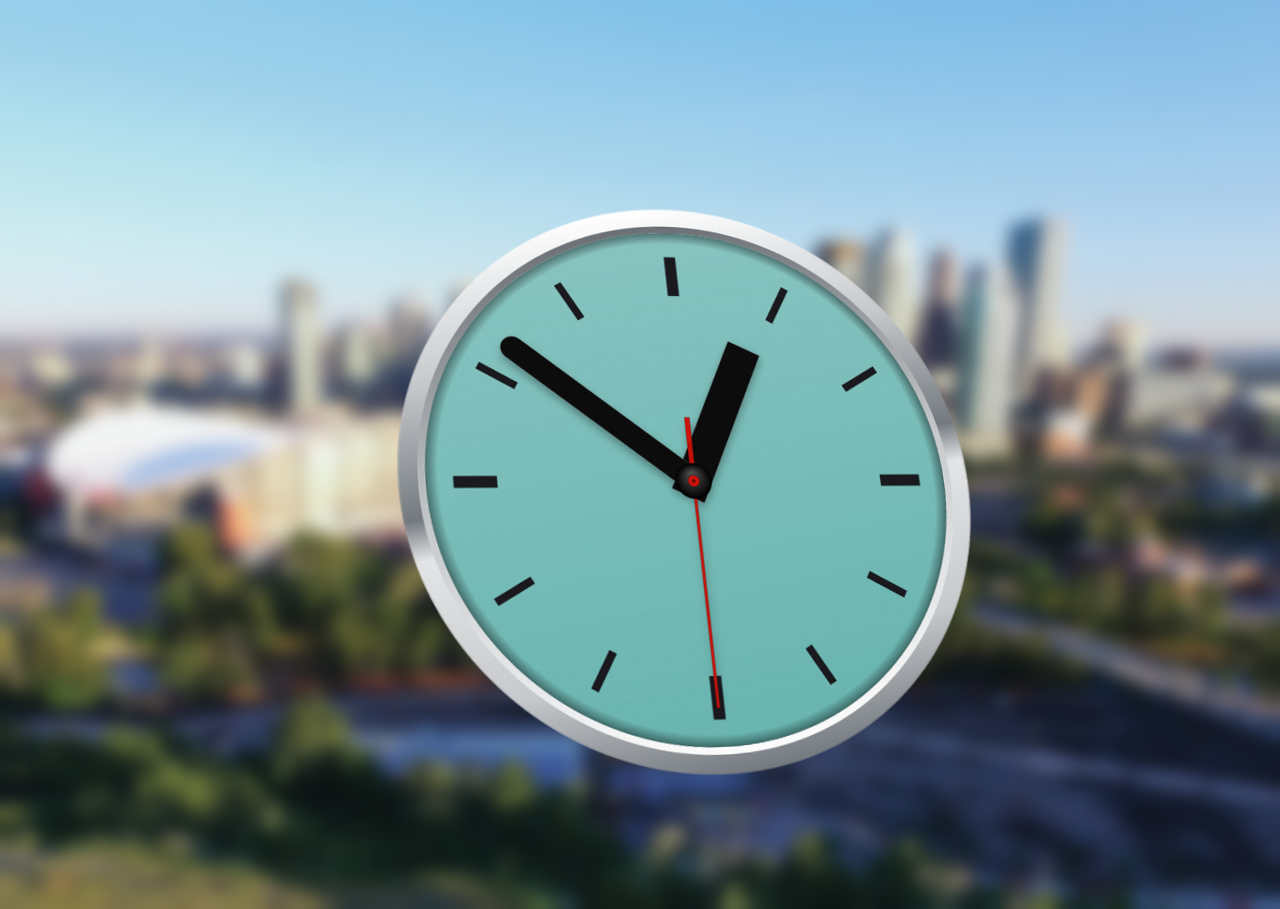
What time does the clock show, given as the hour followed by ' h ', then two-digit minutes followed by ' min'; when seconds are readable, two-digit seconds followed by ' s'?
12 h 51 min 30 s
